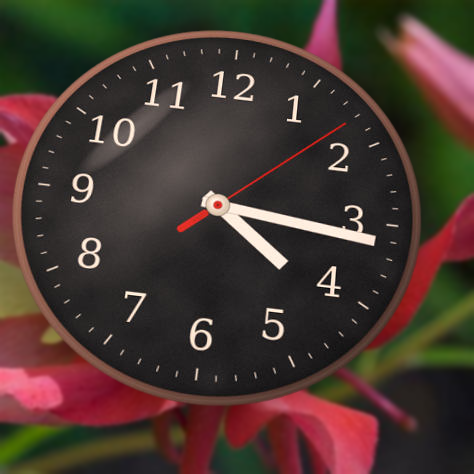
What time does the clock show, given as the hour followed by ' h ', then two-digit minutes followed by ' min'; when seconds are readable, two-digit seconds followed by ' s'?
4 h 16 min 08 s
